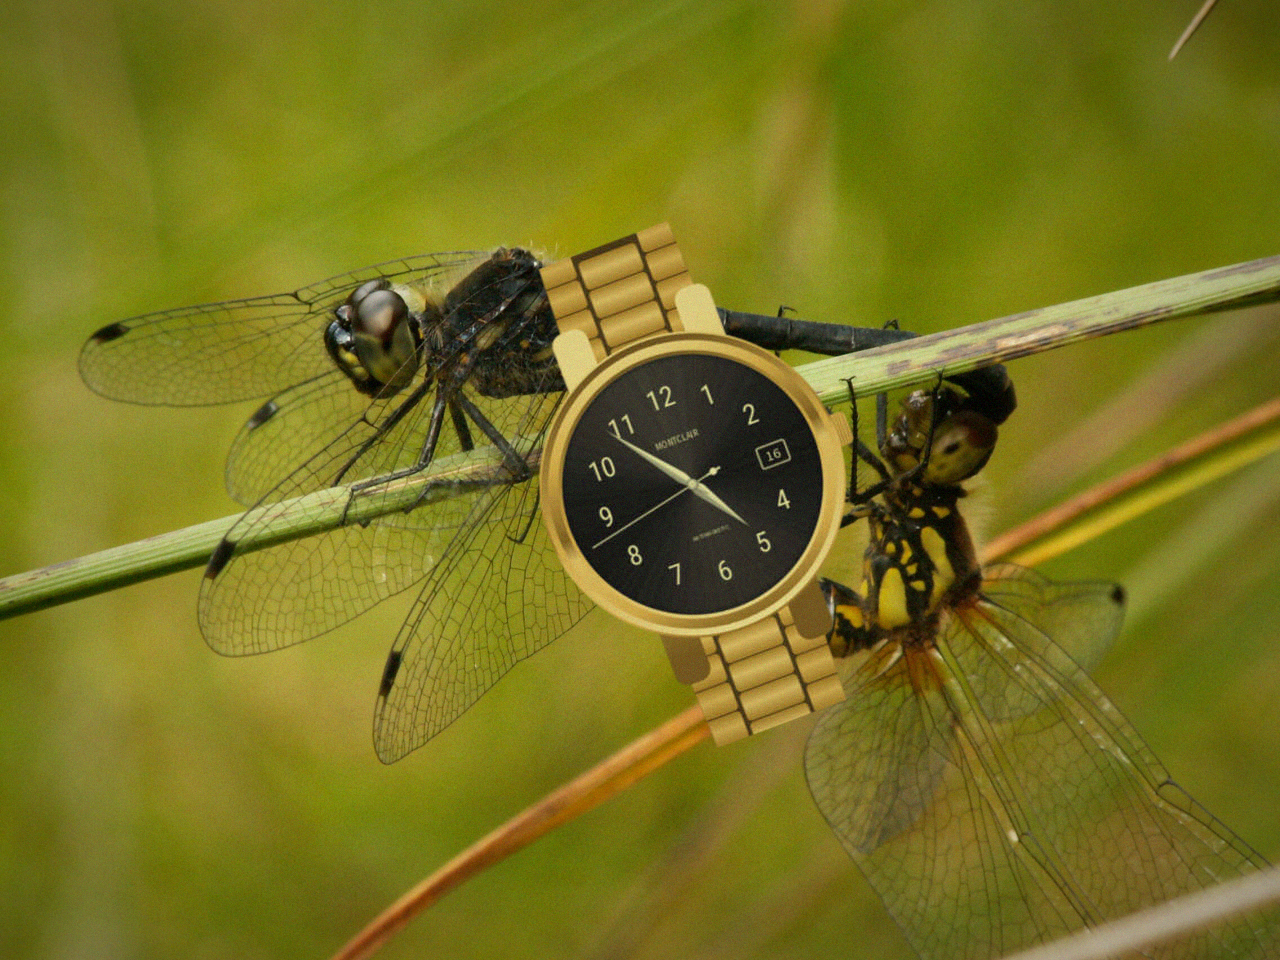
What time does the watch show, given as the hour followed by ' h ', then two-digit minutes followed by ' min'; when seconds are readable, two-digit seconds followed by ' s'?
4 h 53 min 43 s
